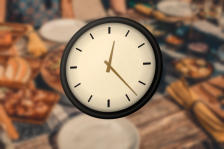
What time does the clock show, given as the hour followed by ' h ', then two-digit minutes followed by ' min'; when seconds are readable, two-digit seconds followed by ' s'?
12 h 23 min
